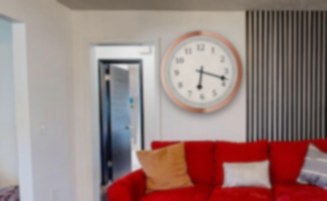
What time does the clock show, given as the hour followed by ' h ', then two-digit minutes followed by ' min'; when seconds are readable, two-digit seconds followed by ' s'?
6 h 18 min
